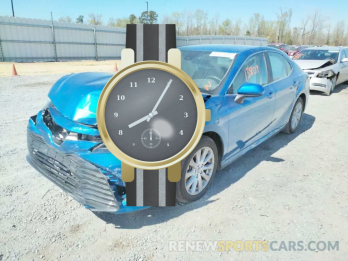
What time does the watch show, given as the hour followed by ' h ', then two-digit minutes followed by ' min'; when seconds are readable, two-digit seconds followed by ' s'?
8 h 05 min
